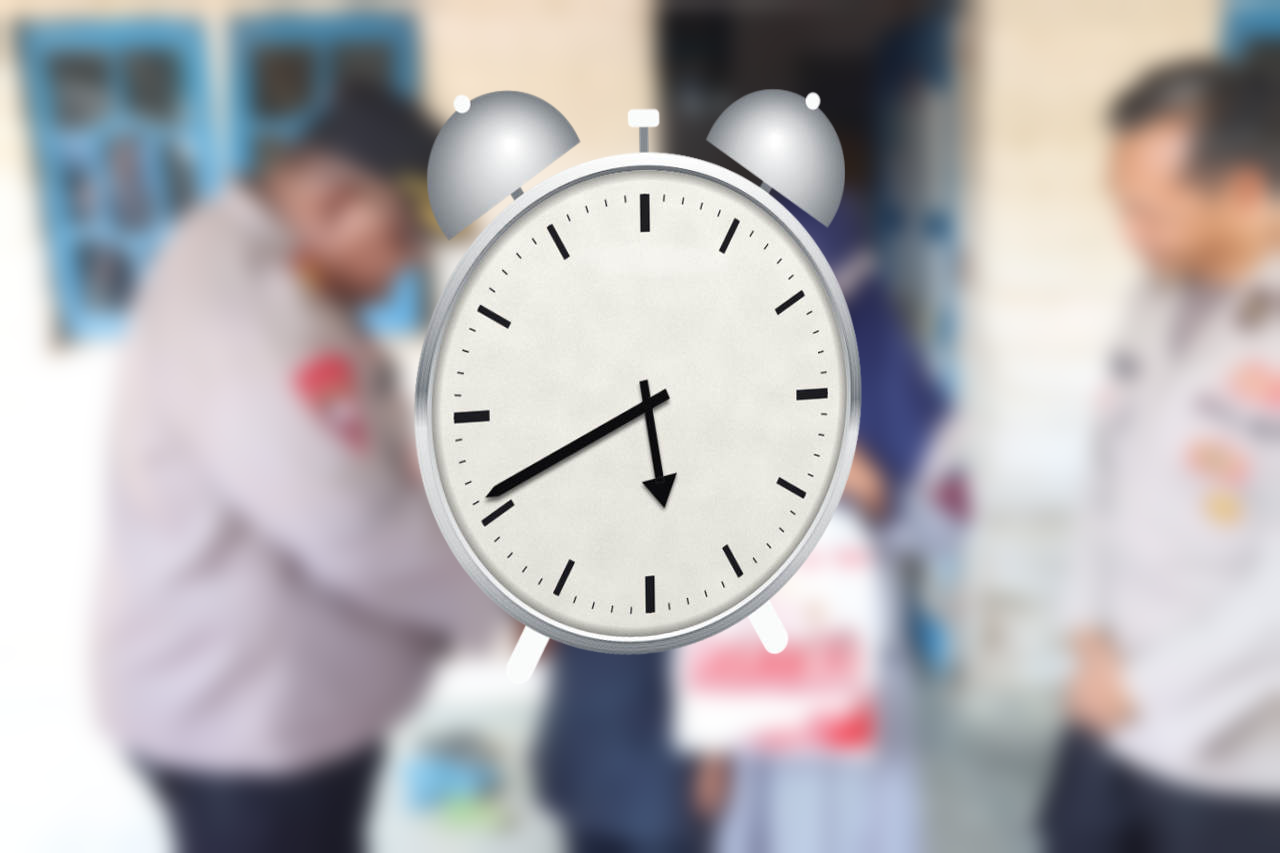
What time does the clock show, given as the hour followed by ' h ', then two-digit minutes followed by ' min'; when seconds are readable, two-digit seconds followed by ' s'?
5 h 41 min
